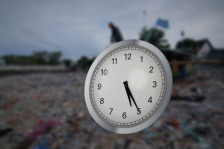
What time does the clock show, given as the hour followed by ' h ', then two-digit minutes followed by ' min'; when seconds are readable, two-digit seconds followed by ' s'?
5 h 25 min
